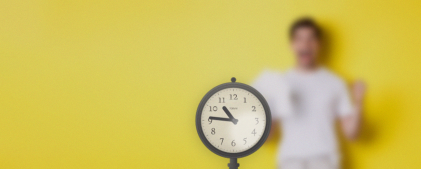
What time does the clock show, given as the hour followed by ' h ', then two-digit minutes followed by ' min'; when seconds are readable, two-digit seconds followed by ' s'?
10 h 46 min
